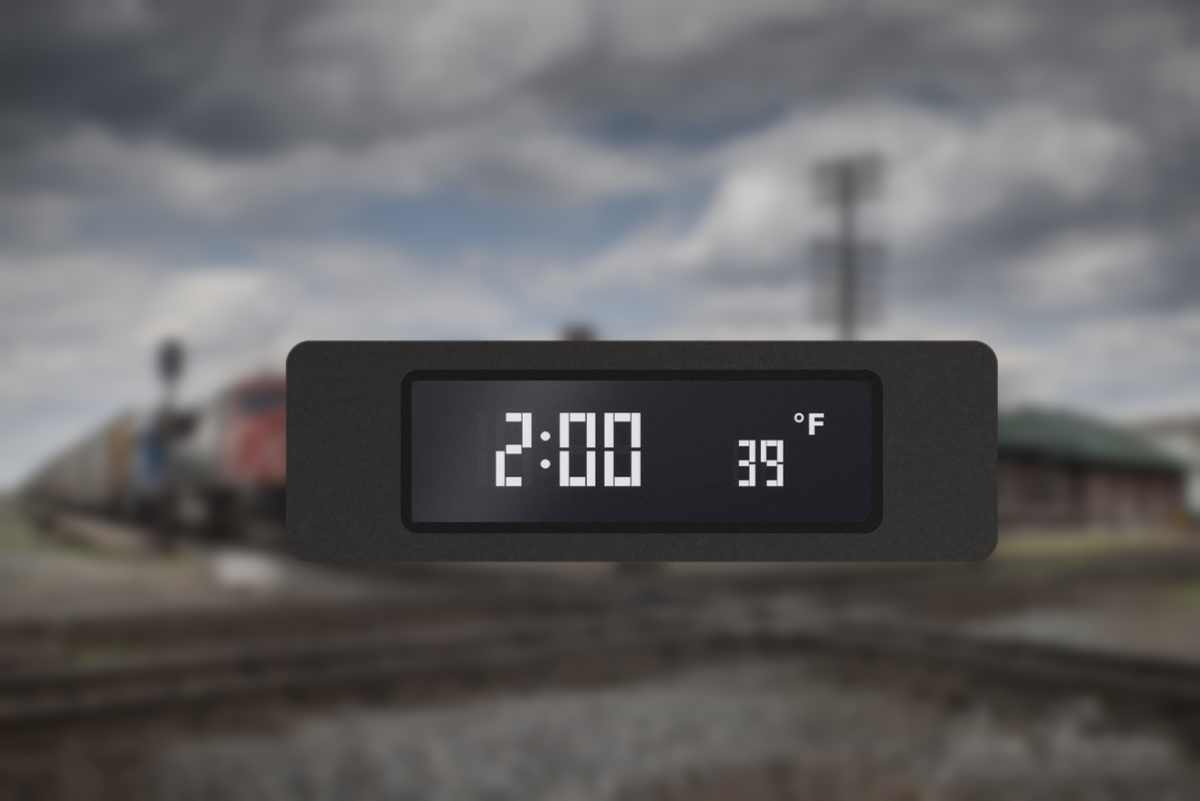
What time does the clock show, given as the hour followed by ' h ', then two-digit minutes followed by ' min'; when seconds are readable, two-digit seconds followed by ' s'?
2 h 00 min
